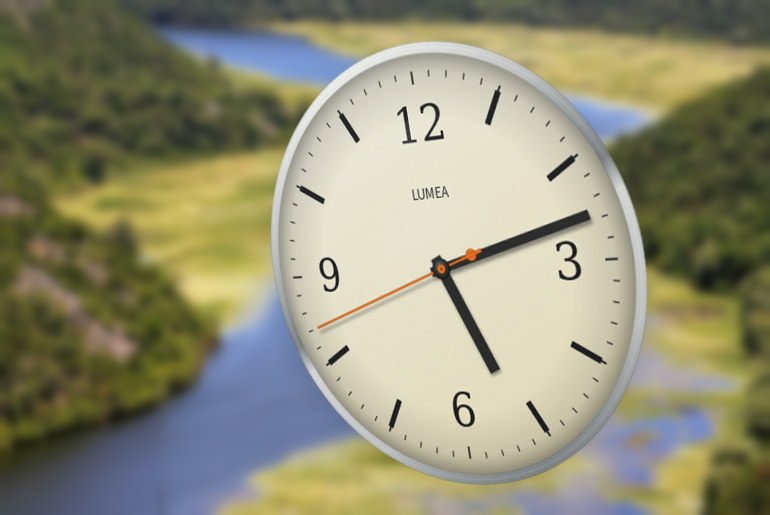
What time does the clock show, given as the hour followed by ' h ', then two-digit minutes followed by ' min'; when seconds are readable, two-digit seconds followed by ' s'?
5 h 12 min 42 s
